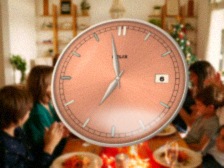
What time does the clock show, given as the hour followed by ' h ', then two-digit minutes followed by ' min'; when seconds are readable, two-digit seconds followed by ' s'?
6 h 58 min
